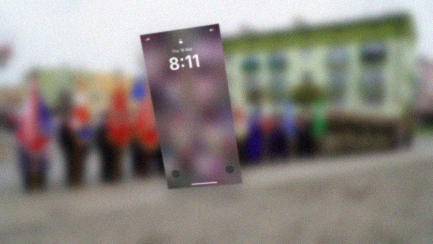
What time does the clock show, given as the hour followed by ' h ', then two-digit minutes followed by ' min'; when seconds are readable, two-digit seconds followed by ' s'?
8 h 11 min
